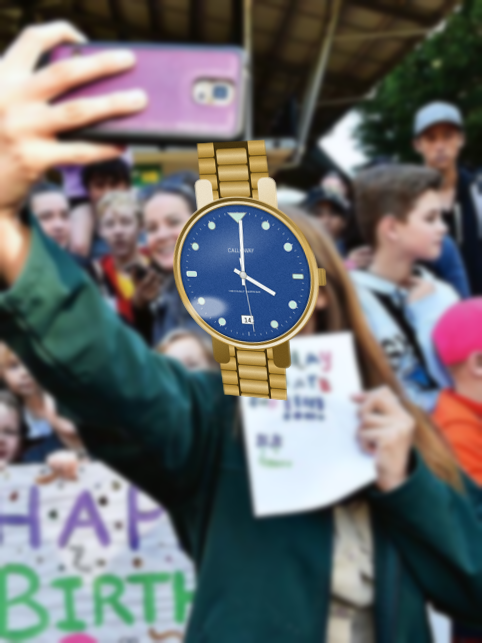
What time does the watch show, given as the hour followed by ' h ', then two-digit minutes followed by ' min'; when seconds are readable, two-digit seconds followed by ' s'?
4 h 00 min 29 s
